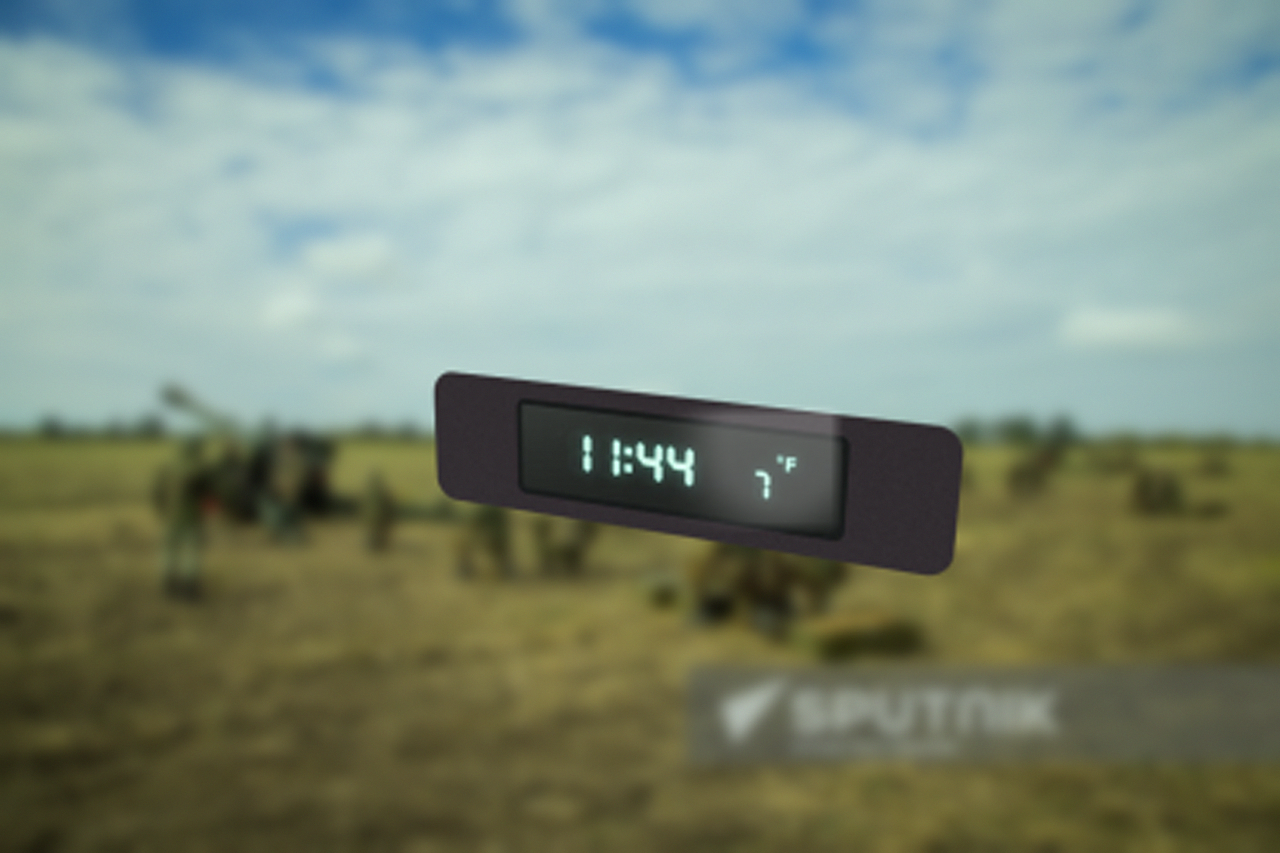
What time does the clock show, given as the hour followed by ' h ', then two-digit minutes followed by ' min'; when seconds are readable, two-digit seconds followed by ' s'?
11 h 44 min
